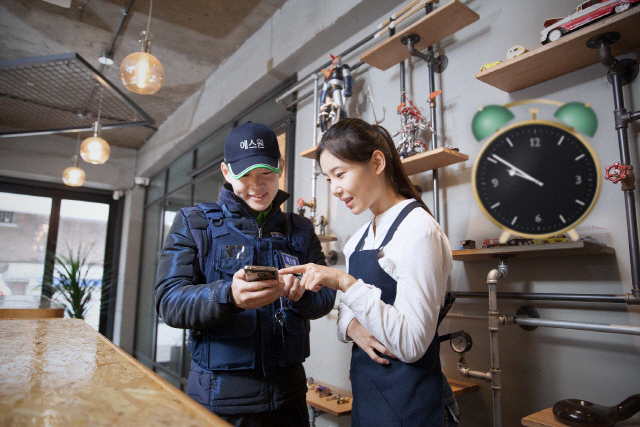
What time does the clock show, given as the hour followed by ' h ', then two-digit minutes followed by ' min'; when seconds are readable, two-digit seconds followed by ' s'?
9 h 51 min
